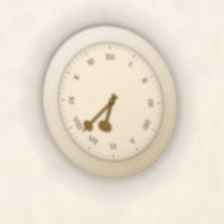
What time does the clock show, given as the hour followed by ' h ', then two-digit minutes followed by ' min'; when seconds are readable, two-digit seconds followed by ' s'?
6 h 38 min
